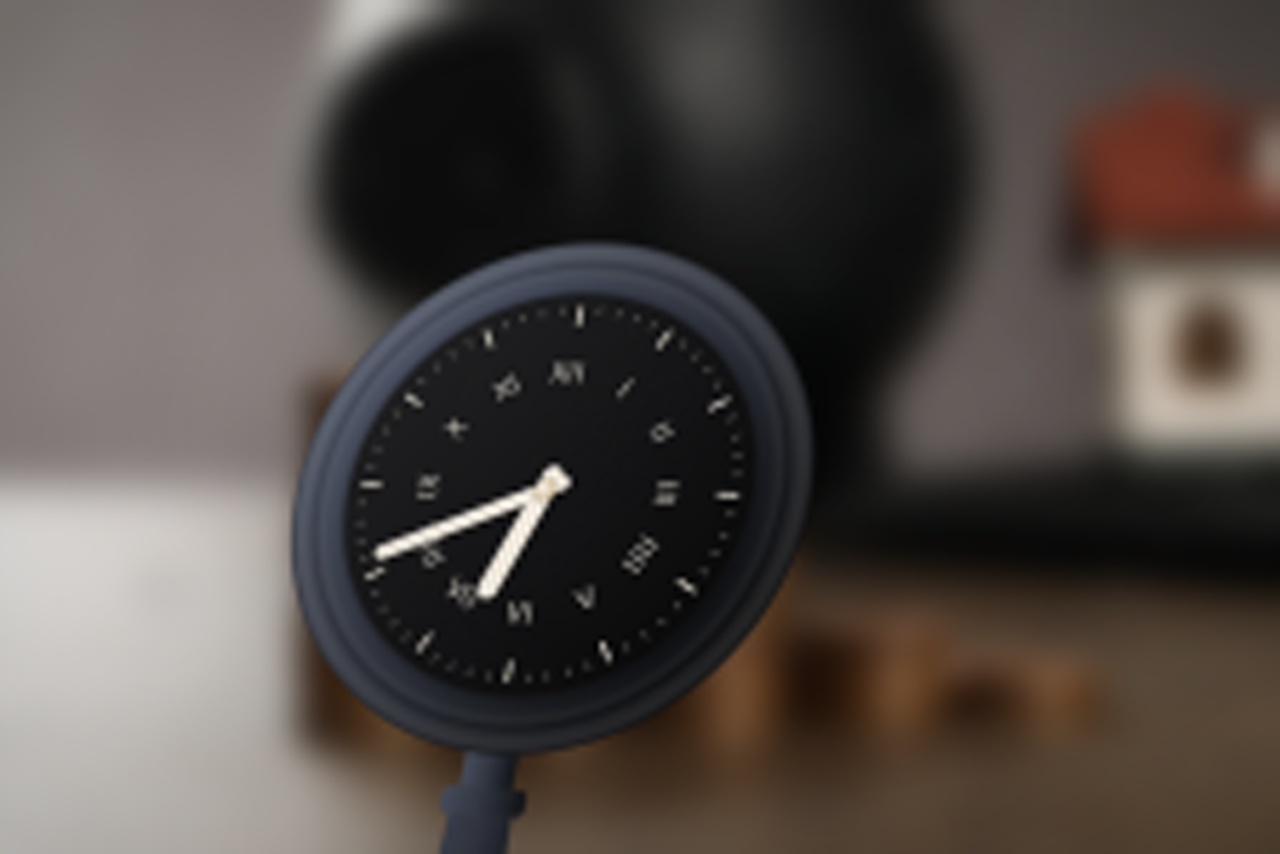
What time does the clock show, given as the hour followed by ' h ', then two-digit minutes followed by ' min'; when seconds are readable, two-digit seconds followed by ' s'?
6 h 41 min
